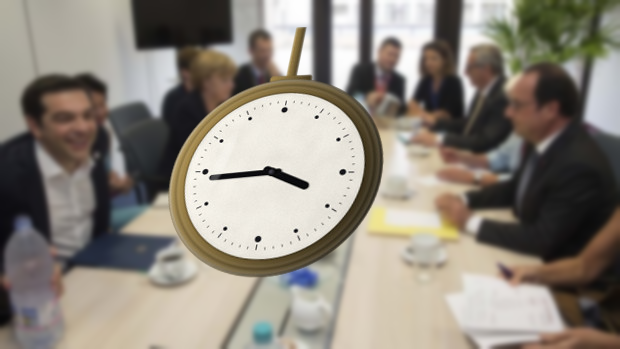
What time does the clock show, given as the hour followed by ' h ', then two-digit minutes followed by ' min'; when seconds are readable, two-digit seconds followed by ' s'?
3 h 44 min
